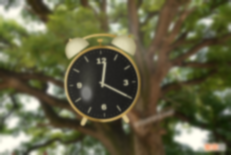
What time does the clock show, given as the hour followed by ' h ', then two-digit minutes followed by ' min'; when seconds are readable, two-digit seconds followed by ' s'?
12 h 20 min
